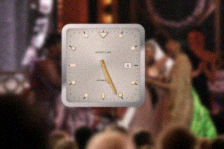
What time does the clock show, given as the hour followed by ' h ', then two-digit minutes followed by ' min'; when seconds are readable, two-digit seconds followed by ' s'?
5 h 26 min
